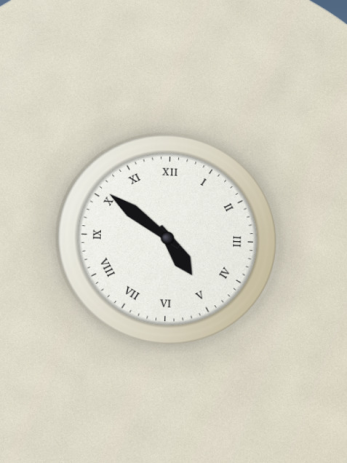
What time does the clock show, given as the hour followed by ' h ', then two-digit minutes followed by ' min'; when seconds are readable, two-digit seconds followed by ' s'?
4 h 51 min
